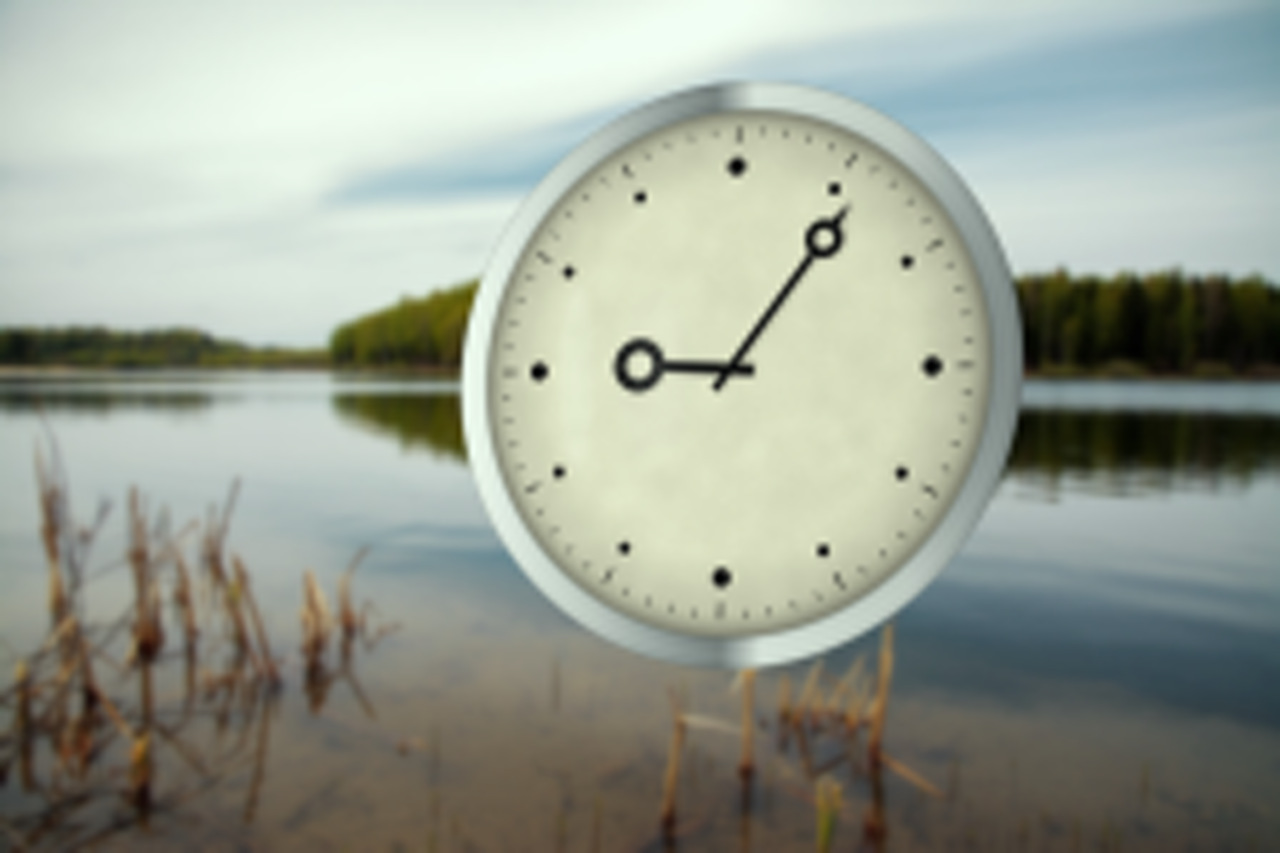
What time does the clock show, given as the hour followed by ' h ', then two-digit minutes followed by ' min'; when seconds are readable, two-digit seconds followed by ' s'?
9 h 06 min
